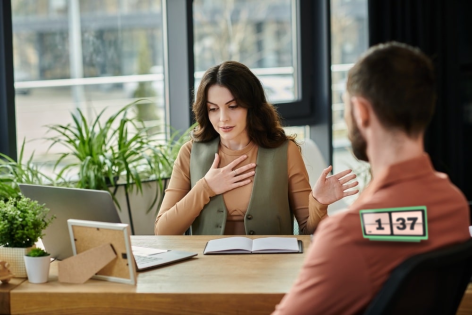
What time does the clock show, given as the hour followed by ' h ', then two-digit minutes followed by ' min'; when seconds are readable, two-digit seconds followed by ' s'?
1 h 37 min
